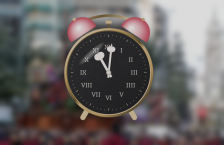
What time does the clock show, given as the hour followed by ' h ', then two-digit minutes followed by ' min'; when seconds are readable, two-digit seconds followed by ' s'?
11 h 01 min
